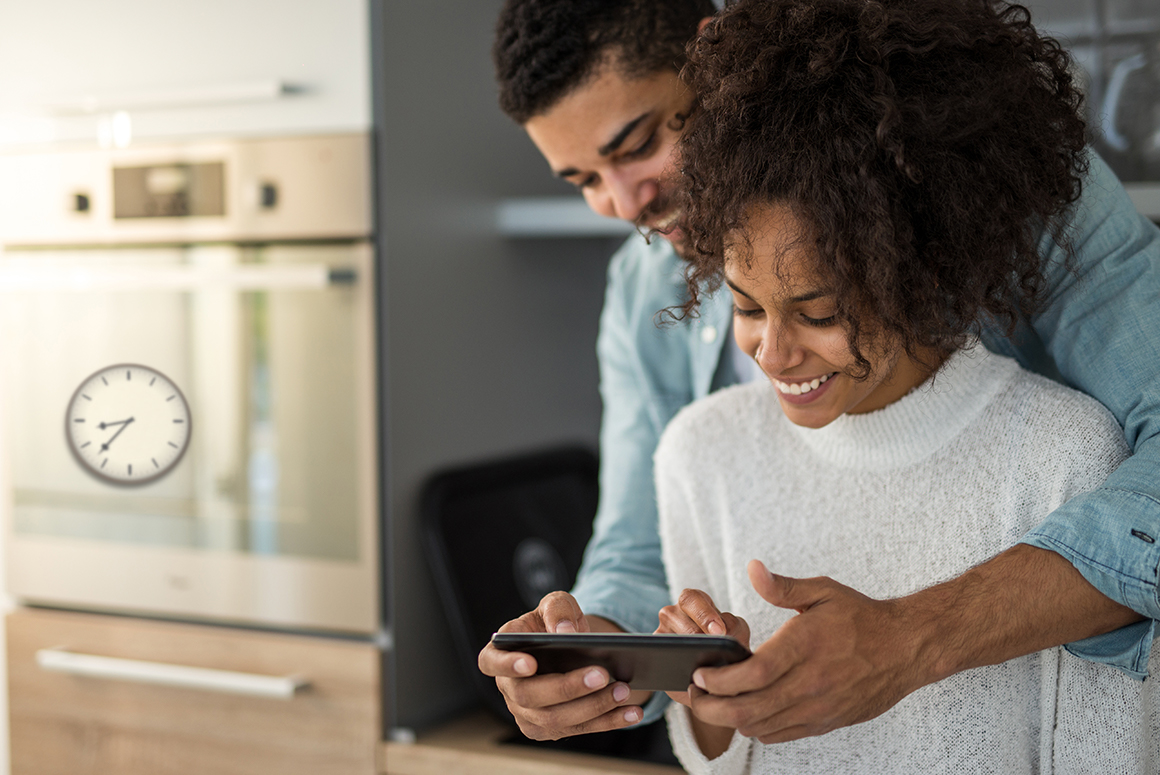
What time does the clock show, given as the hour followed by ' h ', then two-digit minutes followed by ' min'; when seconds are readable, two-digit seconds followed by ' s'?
8 h 37 min
